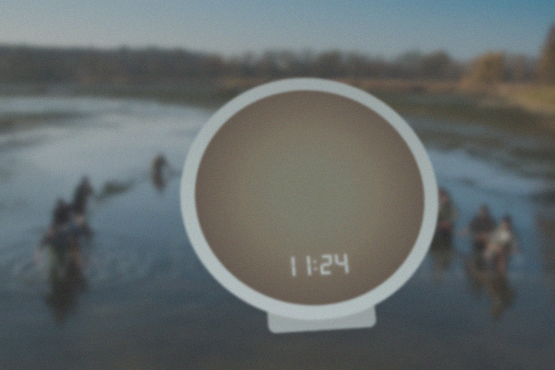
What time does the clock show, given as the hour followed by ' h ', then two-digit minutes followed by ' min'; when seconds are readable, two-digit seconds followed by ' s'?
11 h 24 min
